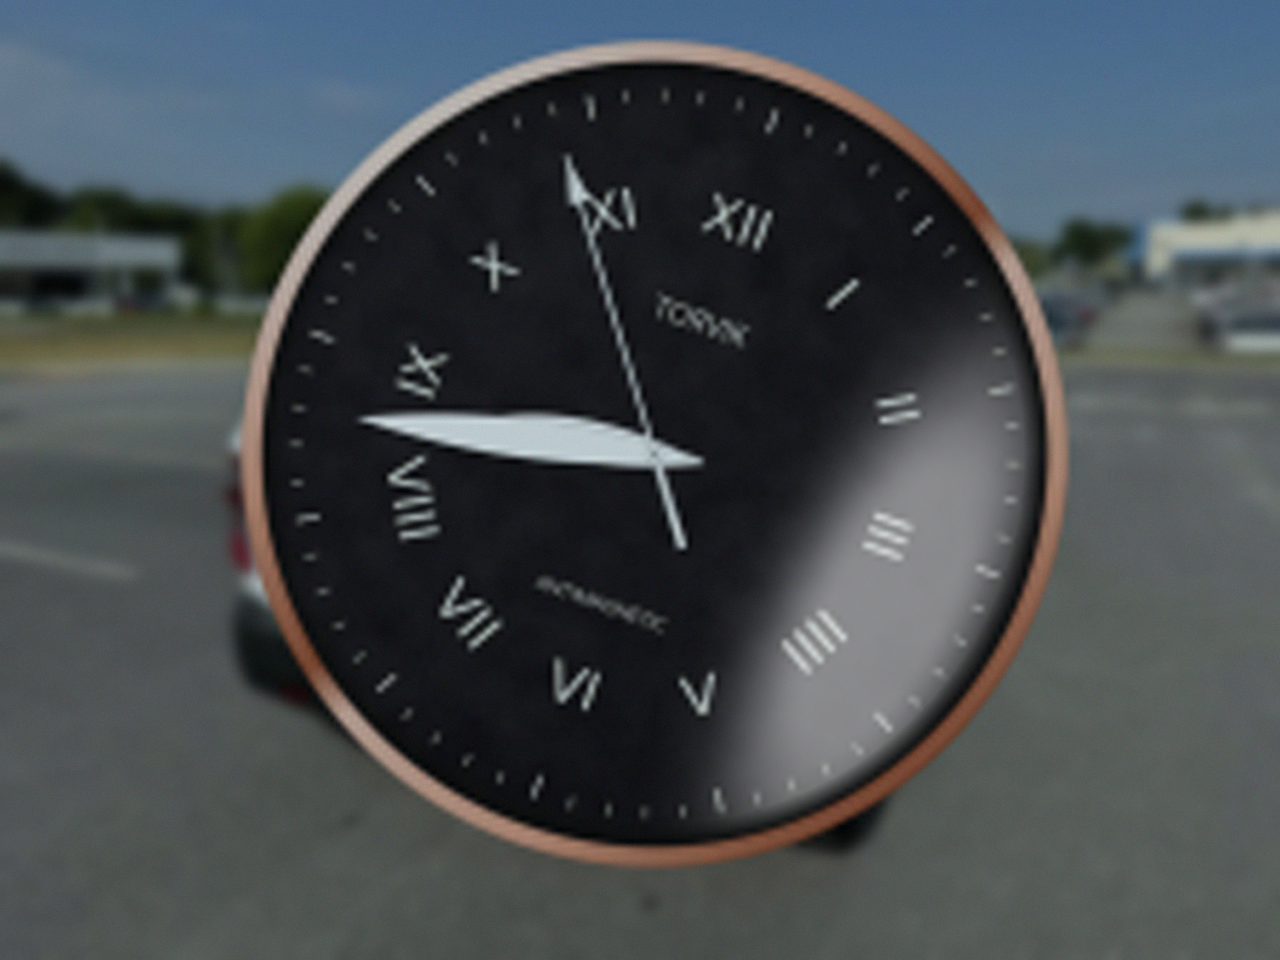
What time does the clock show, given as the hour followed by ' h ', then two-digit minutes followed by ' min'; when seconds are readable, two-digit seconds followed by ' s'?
8 h 42 min 54 s
